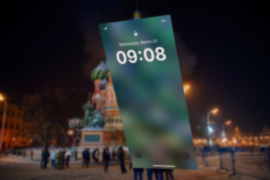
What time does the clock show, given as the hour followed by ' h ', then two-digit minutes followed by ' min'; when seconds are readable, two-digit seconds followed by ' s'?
9 h 08 min
